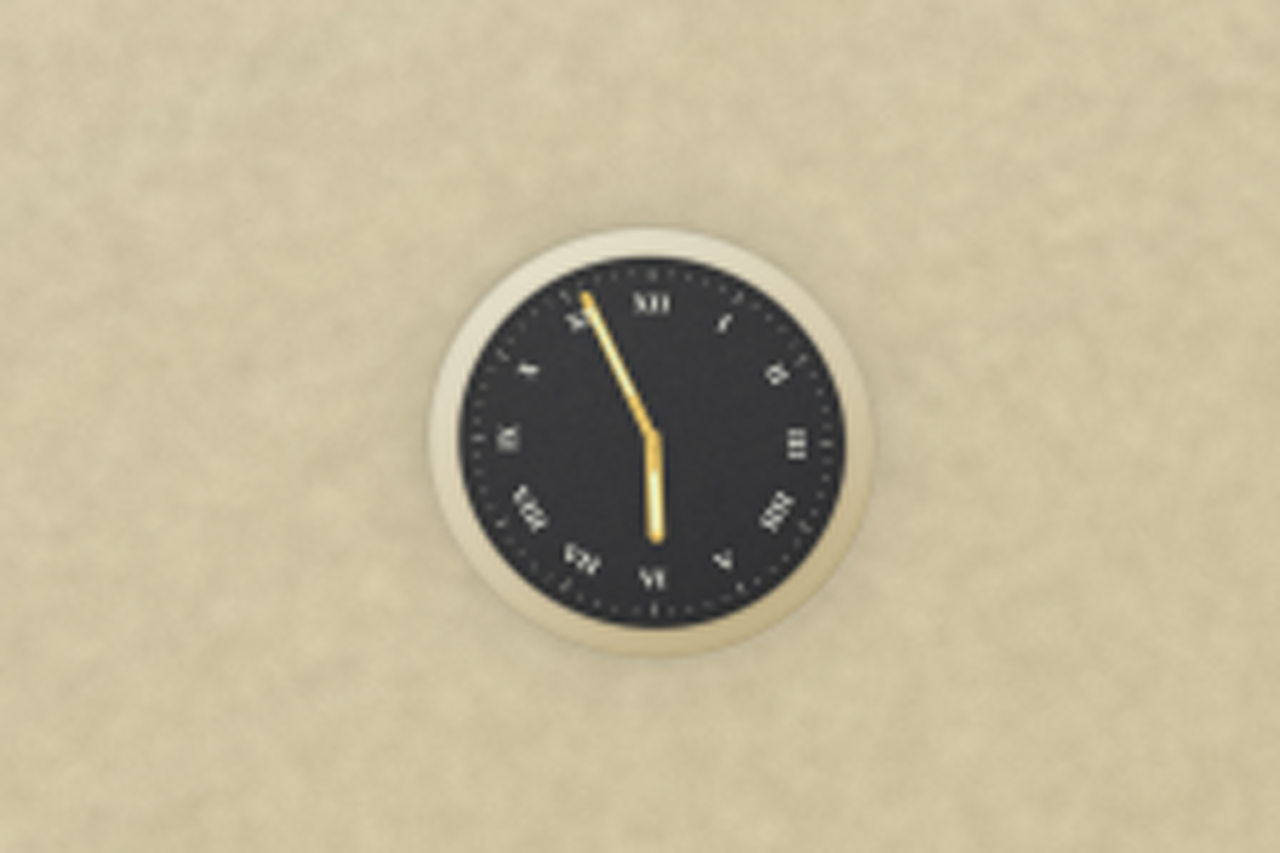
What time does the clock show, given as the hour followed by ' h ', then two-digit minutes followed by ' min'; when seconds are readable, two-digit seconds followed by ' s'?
5 h 56 min
